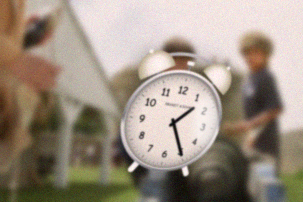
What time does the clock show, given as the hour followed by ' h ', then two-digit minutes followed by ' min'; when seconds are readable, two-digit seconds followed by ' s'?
1 h 25 min
